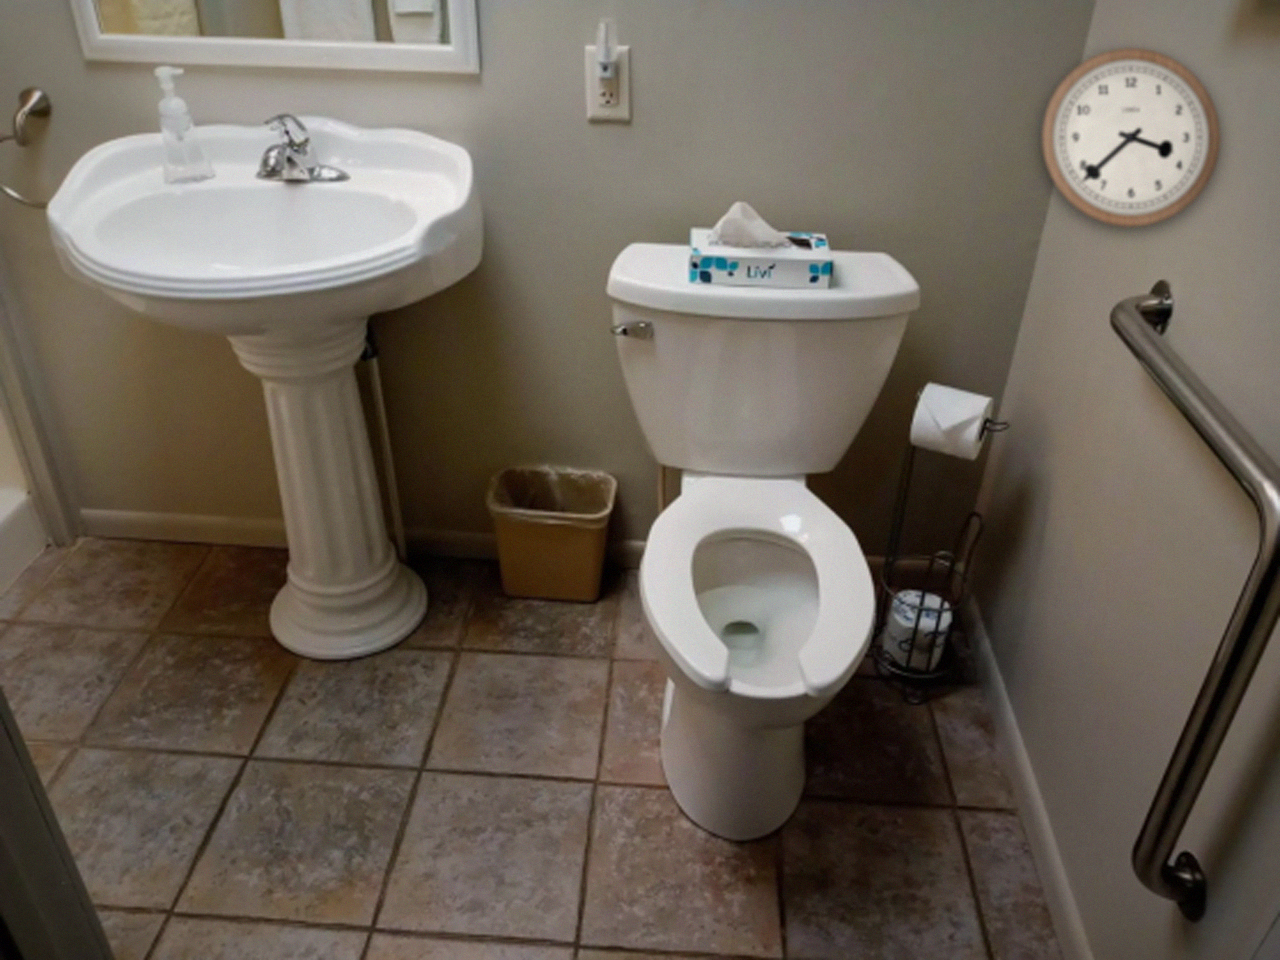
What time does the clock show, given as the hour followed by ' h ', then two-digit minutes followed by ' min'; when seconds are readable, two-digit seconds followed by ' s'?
3 h 38 min
